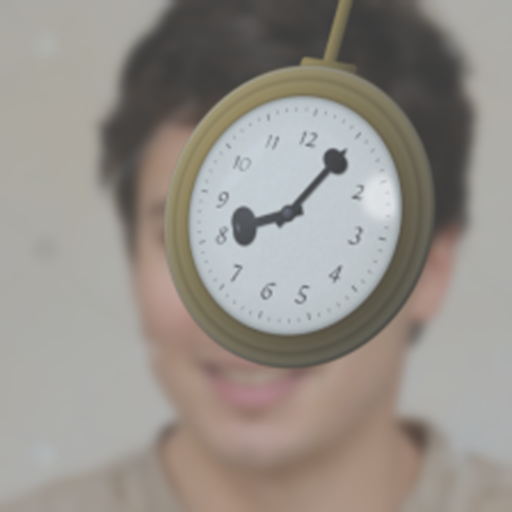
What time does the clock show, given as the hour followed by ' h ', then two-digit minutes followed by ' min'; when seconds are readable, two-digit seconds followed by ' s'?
8 h 05 min
